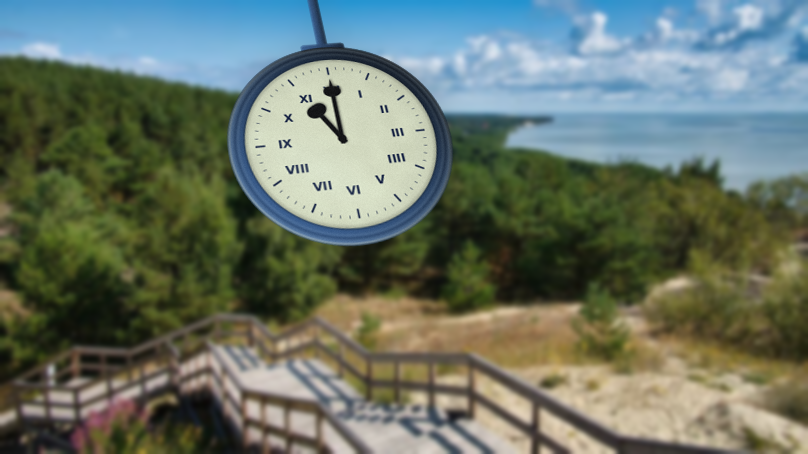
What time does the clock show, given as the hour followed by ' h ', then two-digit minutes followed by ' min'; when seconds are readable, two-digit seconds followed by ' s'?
11 h 00 min
